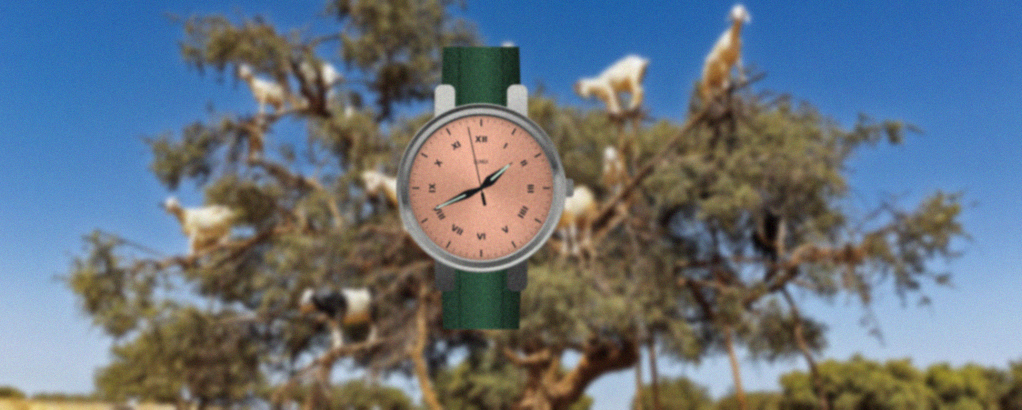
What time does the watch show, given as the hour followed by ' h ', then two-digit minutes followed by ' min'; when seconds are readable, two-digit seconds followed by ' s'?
1 h 40 min 58 s
